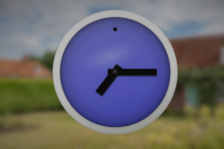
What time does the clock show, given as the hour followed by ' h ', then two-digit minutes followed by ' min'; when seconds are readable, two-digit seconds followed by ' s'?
7 h 15 min
